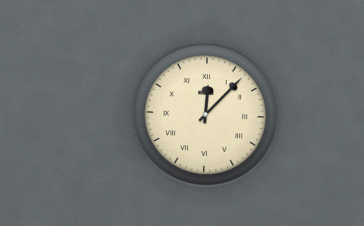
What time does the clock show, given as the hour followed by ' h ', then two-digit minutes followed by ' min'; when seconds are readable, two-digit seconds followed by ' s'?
12 h 07 min
